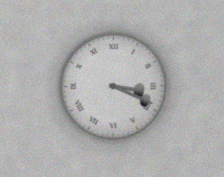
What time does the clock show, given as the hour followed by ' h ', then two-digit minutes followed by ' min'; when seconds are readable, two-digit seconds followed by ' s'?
3 h 19 min
